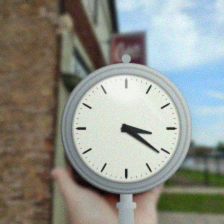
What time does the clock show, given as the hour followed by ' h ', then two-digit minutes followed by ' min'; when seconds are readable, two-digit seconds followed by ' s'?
3 h 21 min
